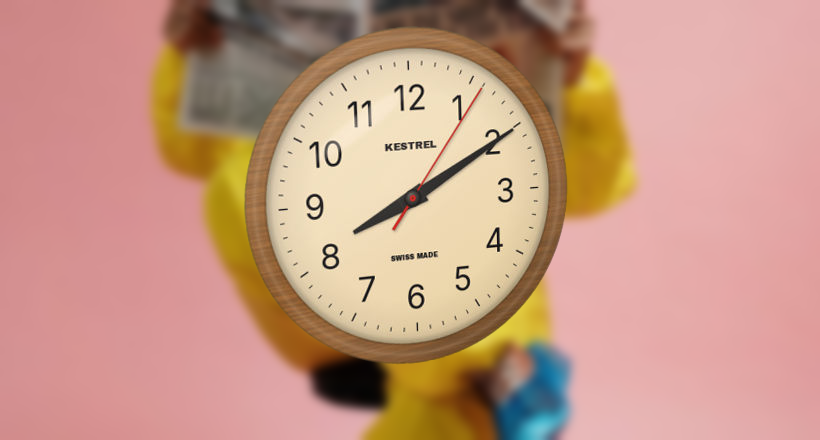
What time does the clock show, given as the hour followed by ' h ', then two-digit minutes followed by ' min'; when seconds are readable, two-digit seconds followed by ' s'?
8 h 10 min 06 s
